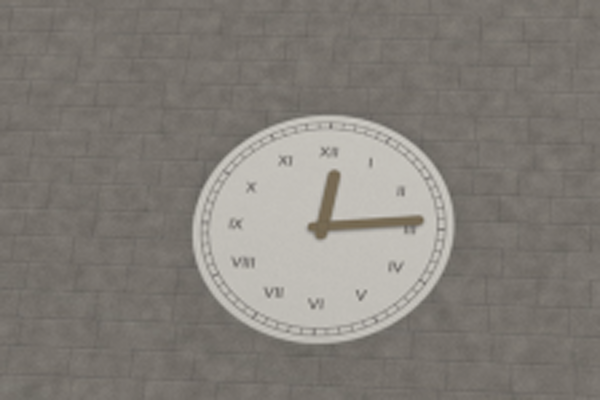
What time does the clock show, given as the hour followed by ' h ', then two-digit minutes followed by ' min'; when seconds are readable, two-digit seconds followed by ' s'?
12 h 14 min
